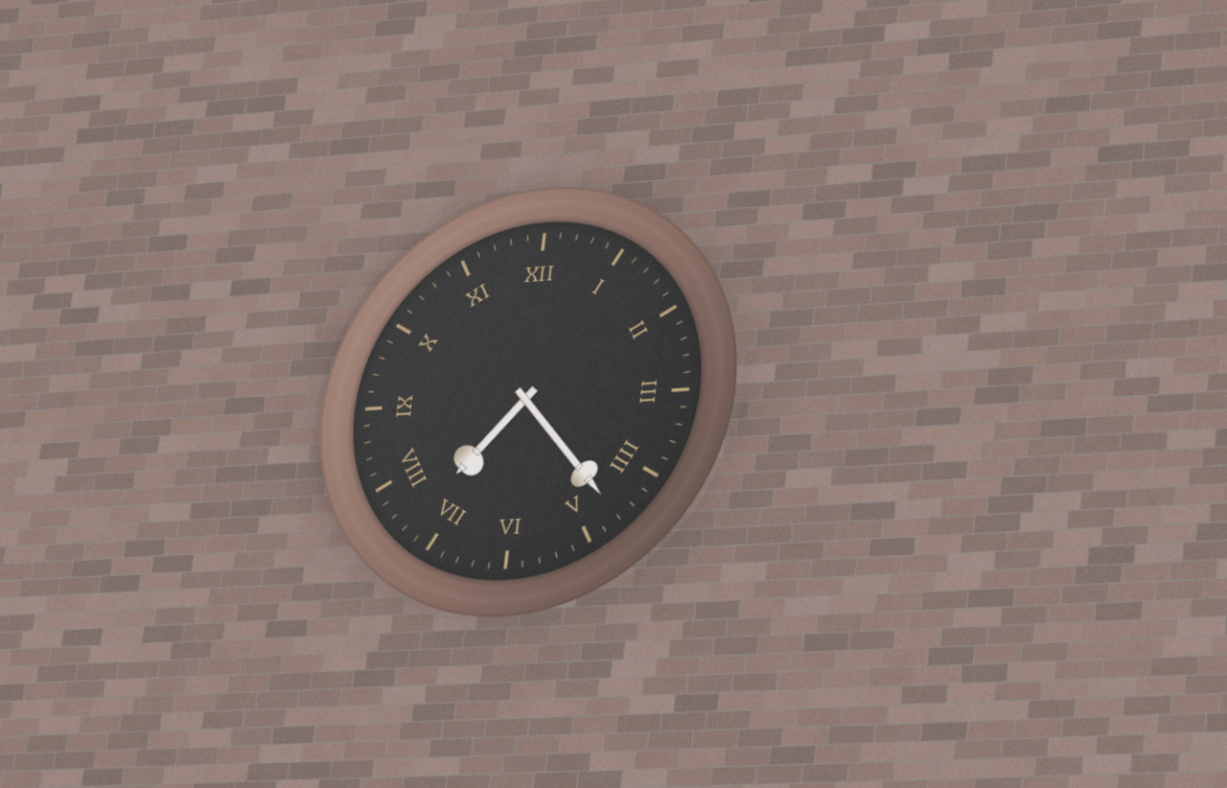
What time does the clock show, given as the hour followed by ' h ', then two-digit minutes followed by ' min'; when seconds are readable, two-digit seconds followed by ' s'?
7 h 23 min
